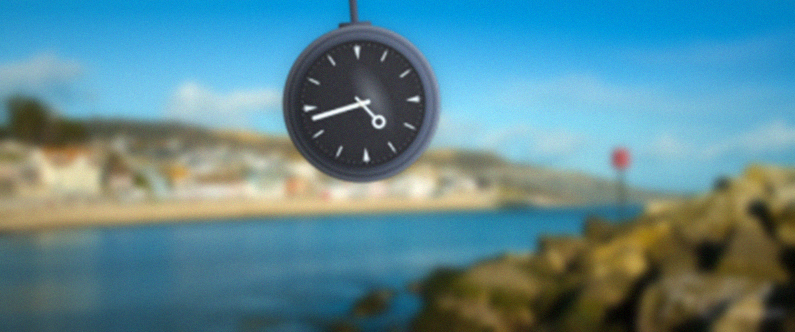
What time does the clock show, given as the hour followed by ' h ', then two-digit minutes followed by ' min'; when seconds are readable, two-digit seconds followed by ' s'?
4 h 43 min
